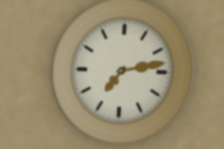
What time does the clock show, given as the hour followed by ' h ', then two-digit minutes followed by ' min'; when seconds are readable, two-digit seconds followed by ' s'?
7 h 13 min
